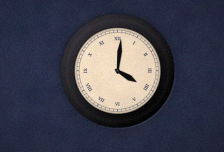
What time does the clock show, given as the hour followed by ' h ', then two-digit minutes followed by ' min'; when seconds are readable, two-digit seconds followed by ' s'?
4 h 01 min
